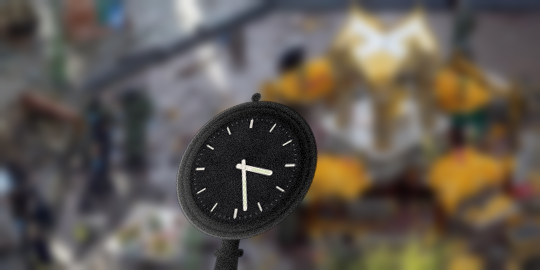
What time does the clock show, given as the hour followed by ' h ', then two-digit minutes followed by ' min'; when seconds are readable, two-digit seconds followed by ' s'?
3 h 28 min
